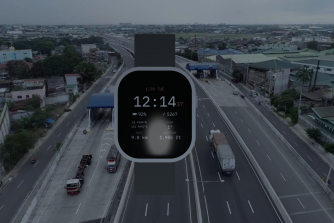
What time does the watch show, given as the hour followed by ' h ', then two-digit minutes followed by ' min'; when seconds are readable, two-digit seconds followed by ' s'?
12 h 14 min
